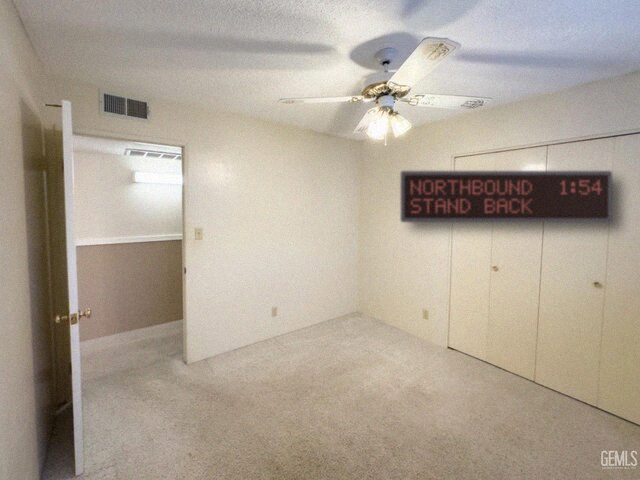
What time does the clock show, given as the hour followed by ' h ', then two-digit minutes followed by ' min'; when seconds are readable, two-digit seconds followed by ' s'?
1 h 54 min
